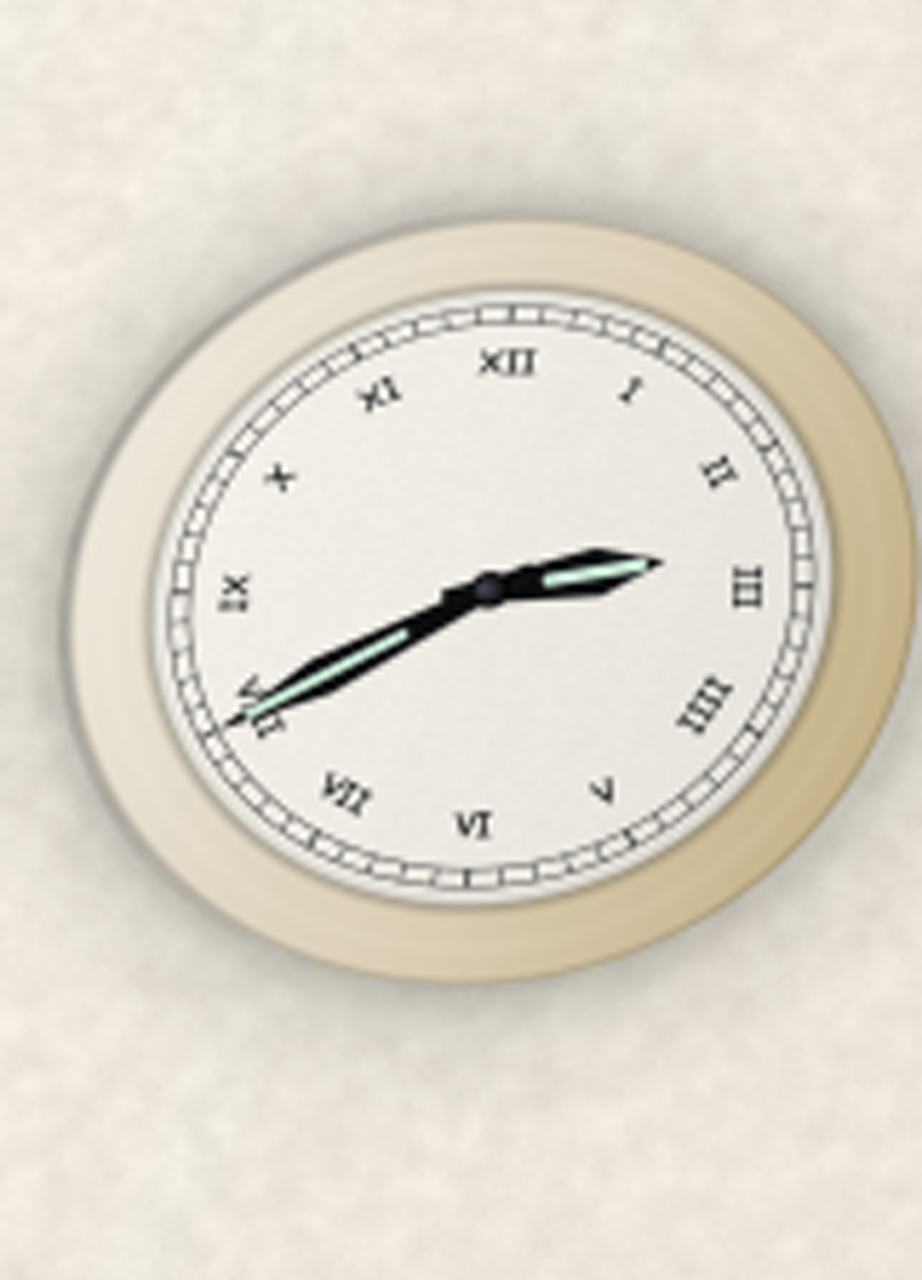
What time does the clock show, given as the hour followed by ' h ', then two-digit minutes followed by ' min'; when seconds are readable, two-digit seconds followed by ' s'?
2 h 40 min
